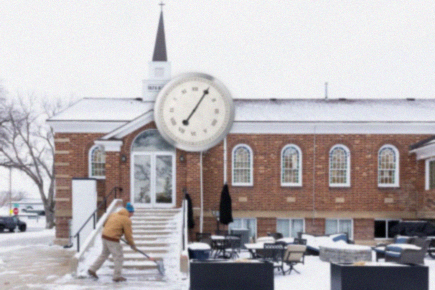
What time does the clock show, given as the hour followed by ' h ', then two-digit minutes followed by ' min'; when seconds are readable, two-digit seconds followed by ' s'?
7 h 05 min
